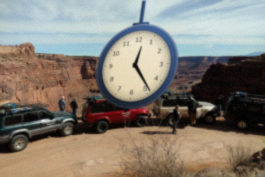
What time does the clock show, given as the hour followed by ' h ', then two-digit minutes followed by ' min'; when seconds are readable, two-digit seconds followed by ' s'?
12 h 24 min
